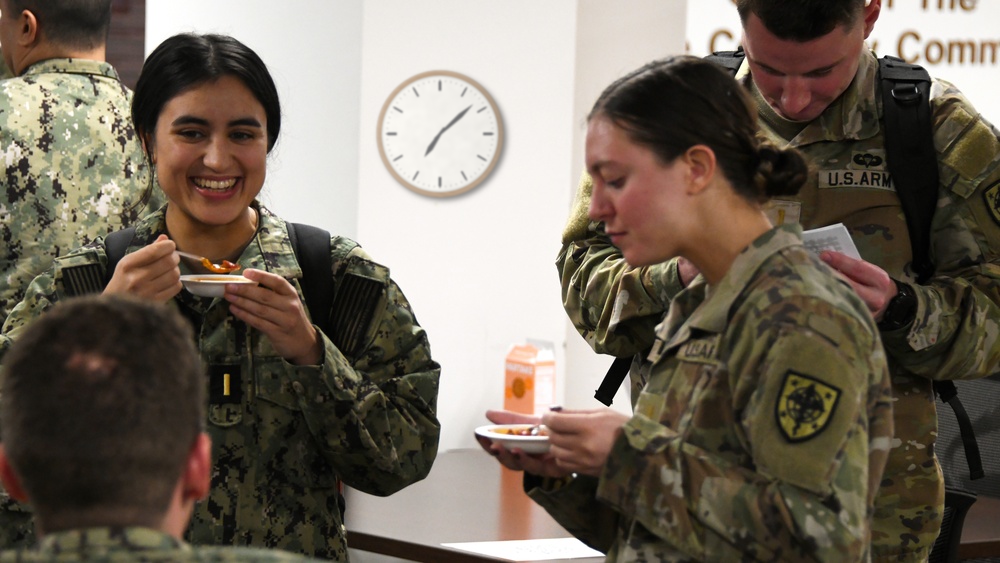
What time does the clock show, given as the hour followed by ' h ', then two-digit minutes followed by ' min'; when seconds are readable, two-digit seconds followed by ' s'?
7 h 08 min
